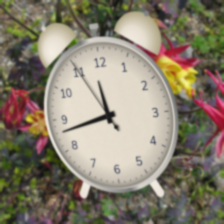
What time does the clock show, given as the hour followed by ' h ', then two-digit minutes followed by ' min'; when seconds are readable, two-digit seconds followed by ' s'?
11 h 42 min 55 s
